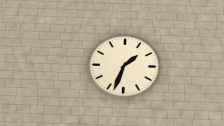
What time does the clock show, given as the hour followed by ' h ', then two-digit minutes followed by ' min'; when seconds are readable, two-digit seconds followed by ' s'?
1 h 33 min
